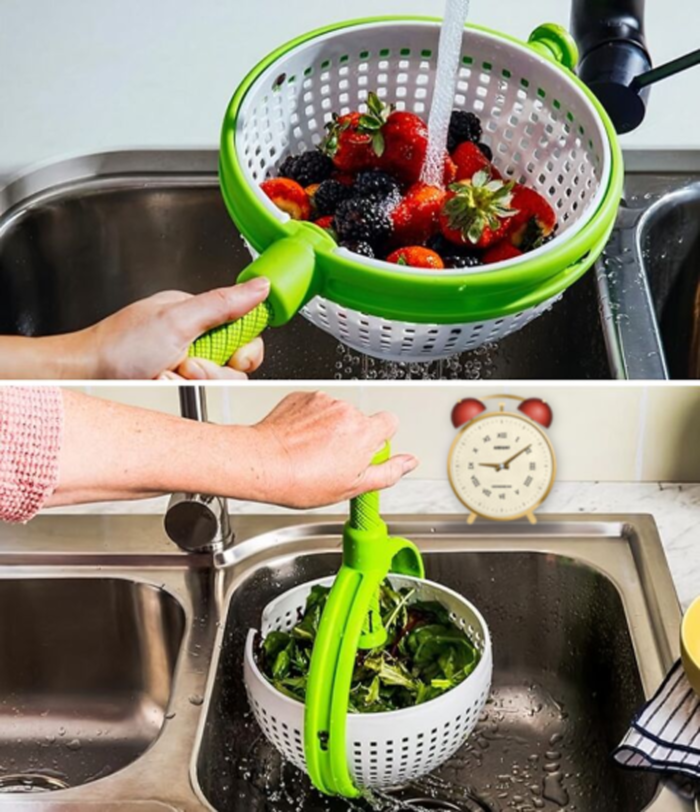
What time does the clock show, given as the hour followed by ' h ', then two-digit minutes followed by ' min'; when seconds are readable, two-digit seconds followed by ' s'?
9 h 09 min
